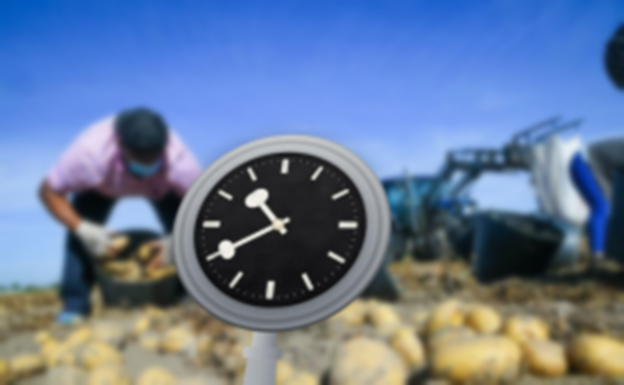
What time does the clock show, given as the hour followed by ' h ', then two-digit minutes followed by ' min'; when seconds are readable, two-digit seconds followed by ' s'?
10 h 40 min
